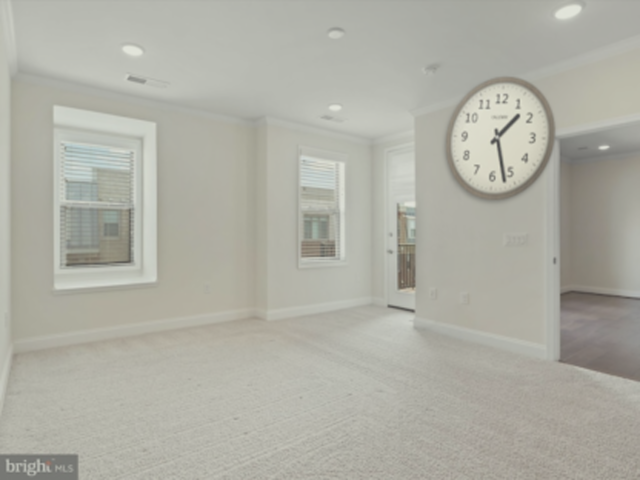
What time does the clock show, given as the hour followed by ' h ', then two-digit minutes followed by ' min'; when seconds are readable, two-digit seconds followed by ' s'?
1 h 27 min
